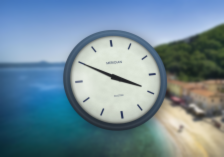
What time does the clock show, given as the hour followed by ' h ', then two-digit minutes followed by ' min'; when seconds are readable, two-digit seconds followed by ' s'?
3 h 50 min
